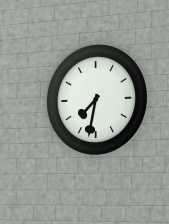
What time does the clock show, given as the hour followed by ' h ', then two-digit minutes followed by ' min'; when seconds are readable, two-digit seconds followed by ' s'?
7 h 32 min
